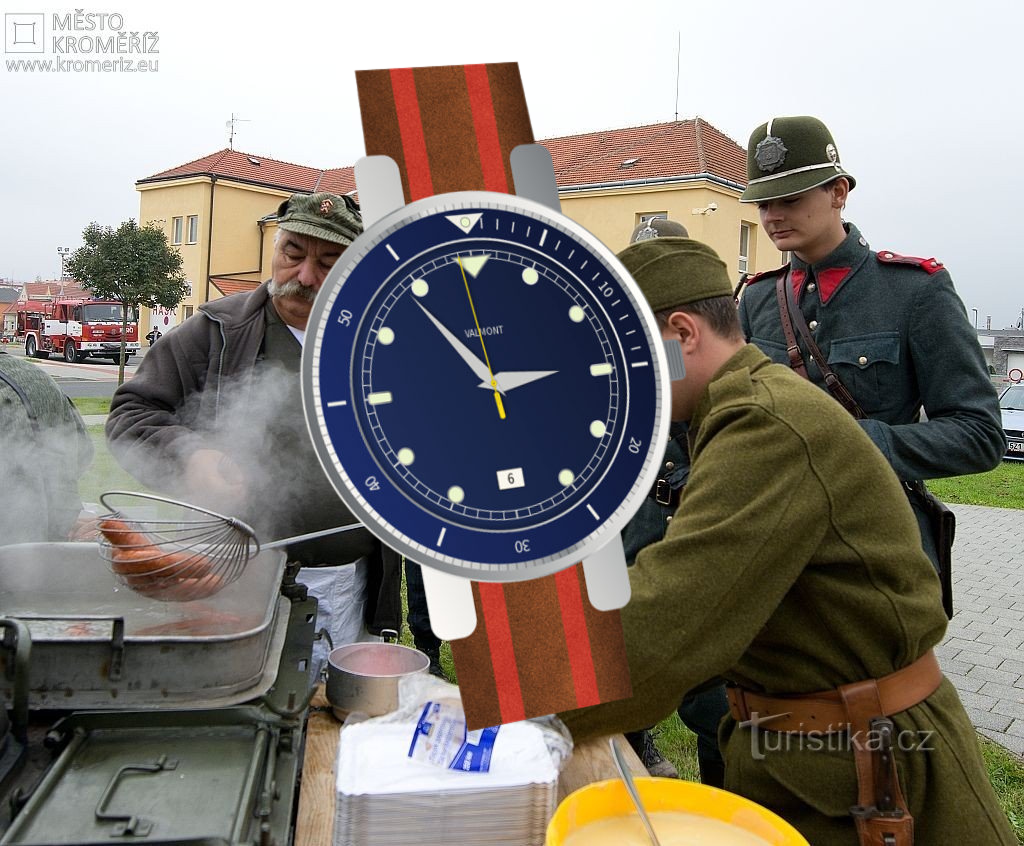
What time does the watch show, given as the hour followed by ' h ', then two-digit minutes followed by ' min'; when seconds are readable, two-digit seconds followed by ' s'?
2 h 53 min 59 s
